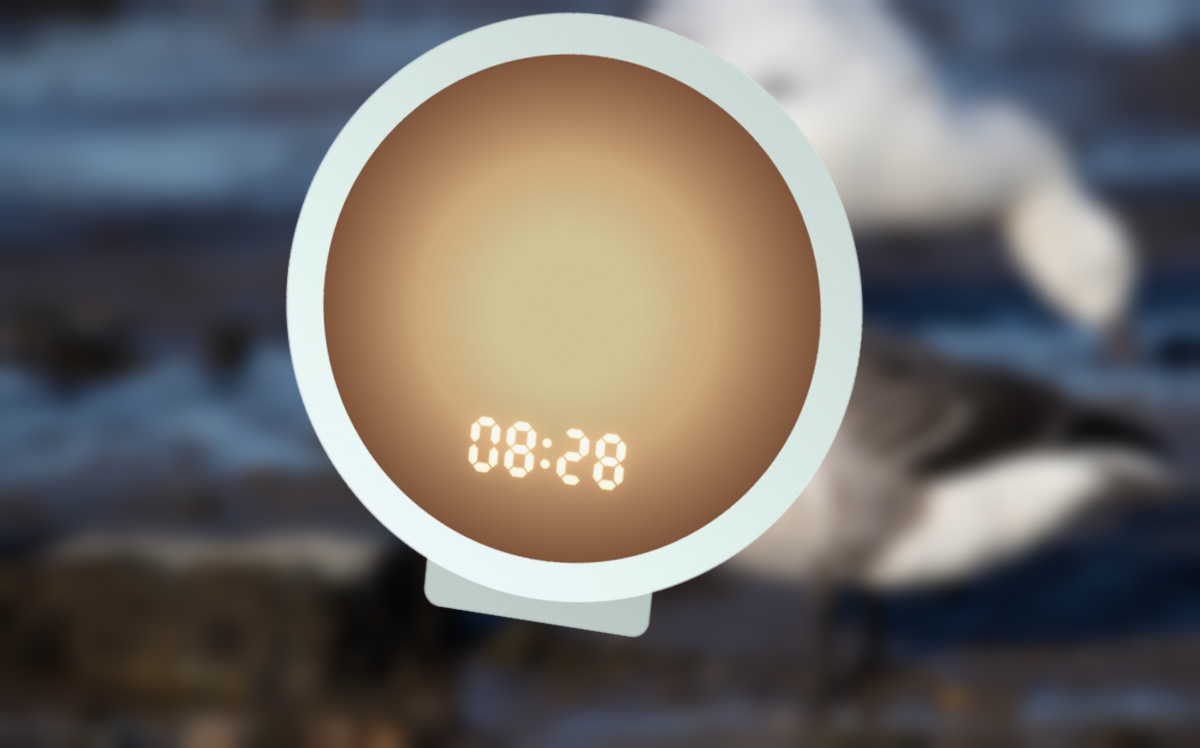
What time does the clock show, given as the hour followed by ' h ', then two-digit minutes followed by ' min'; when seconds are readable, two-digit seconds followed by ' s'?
8 h 28 min
